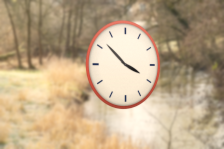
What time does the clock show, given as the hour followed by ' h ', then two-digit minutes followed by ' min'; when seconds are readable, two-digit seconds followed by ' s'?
3 h 52 min
